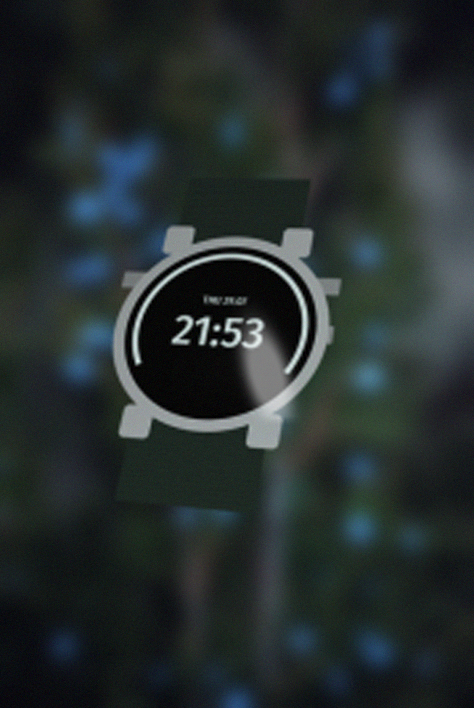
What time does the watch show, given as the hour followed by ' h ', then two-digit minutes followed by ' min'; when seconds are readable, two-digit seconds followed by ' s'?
21 h 53 min
